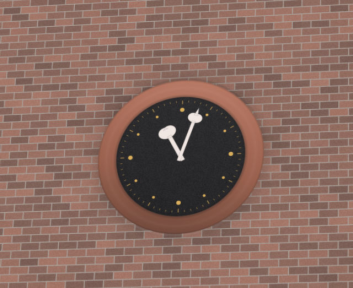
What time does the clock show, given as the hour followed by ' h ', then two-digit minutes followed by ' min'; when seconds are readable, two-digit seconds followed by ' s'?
11 h 03 min
